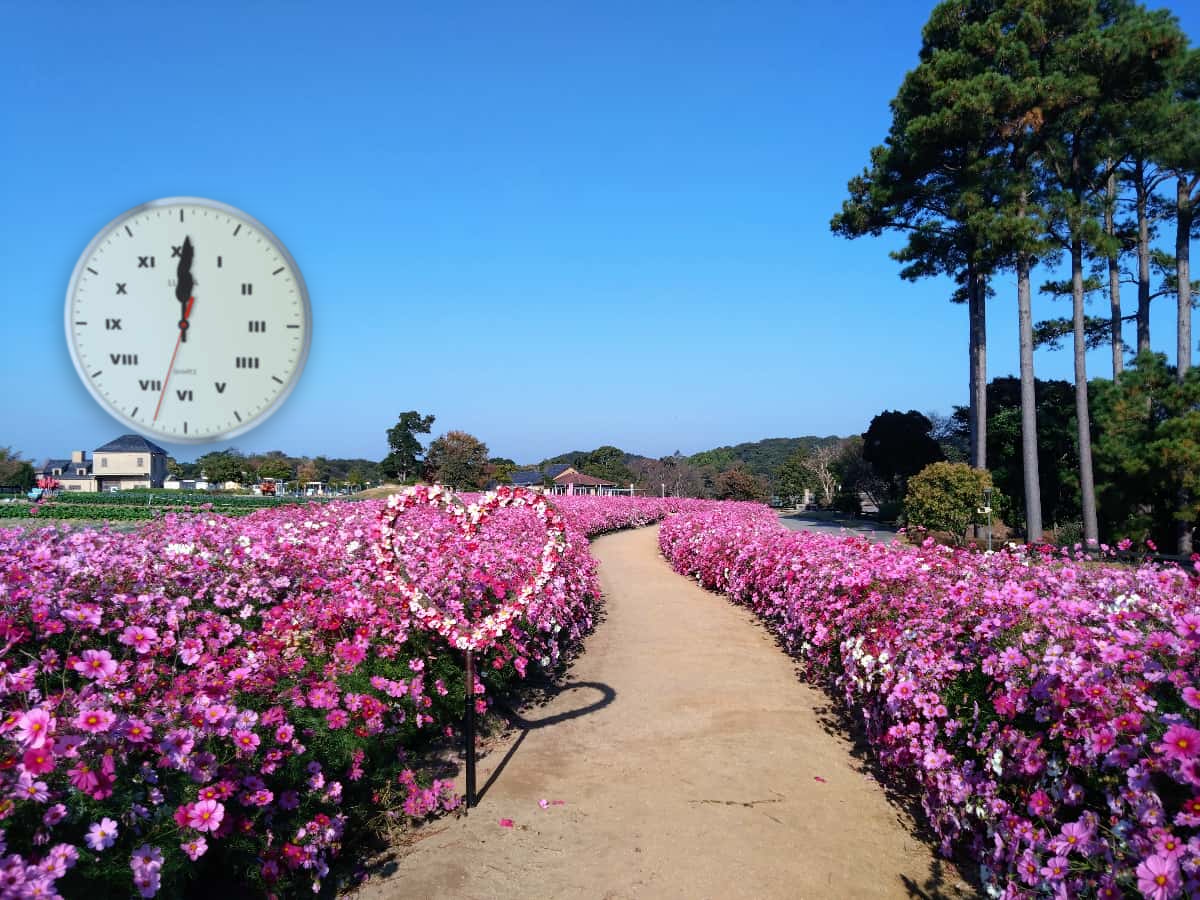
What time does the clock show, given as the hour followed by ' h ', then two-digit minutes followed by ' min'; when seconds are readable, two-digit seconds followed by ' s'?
12 h 00 min 33 s
